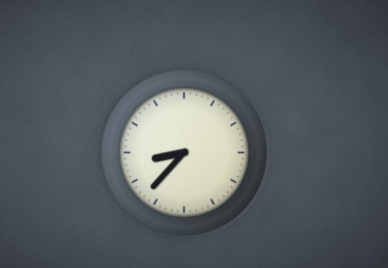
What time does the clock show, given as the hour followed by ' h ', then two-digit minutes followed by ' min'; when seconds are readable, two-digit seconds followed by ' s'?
8 h 37 min
